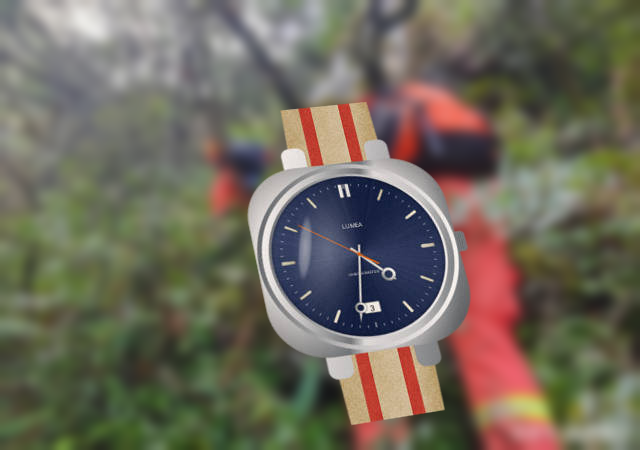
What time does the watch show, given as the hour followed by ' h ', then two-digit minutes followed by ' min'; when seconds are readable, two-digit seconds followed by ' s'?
4 h 31 min 51 s
